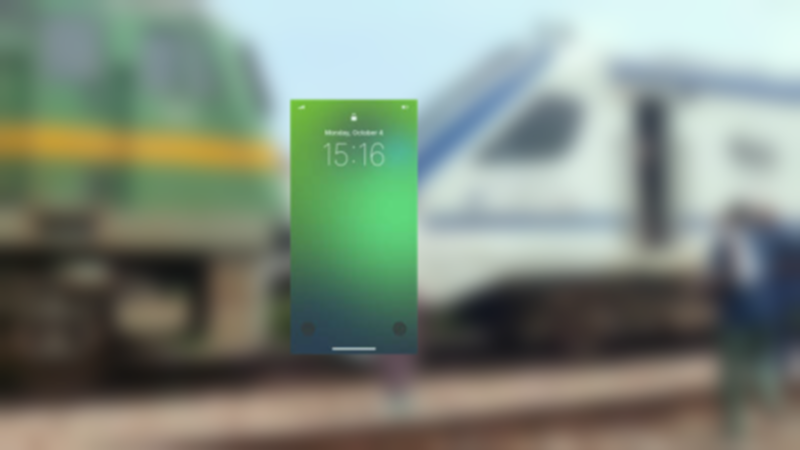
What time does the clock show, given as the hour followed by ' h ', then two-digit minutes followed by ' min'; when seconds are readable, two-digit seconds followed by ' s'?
15 h 16 min
